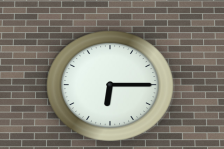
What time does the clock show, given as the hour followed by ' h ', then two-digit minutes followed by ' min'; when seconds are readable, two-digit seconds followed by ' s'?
6 h 15 min
